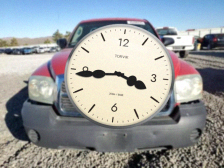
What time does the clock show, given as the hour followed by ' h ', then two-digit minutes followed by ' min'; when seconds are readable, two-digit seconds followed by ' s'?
3 h 44 min
